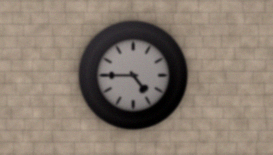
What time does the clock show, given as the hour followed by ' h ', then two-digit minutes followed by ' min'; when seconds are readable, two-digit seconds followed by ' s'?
4 h 45 min
